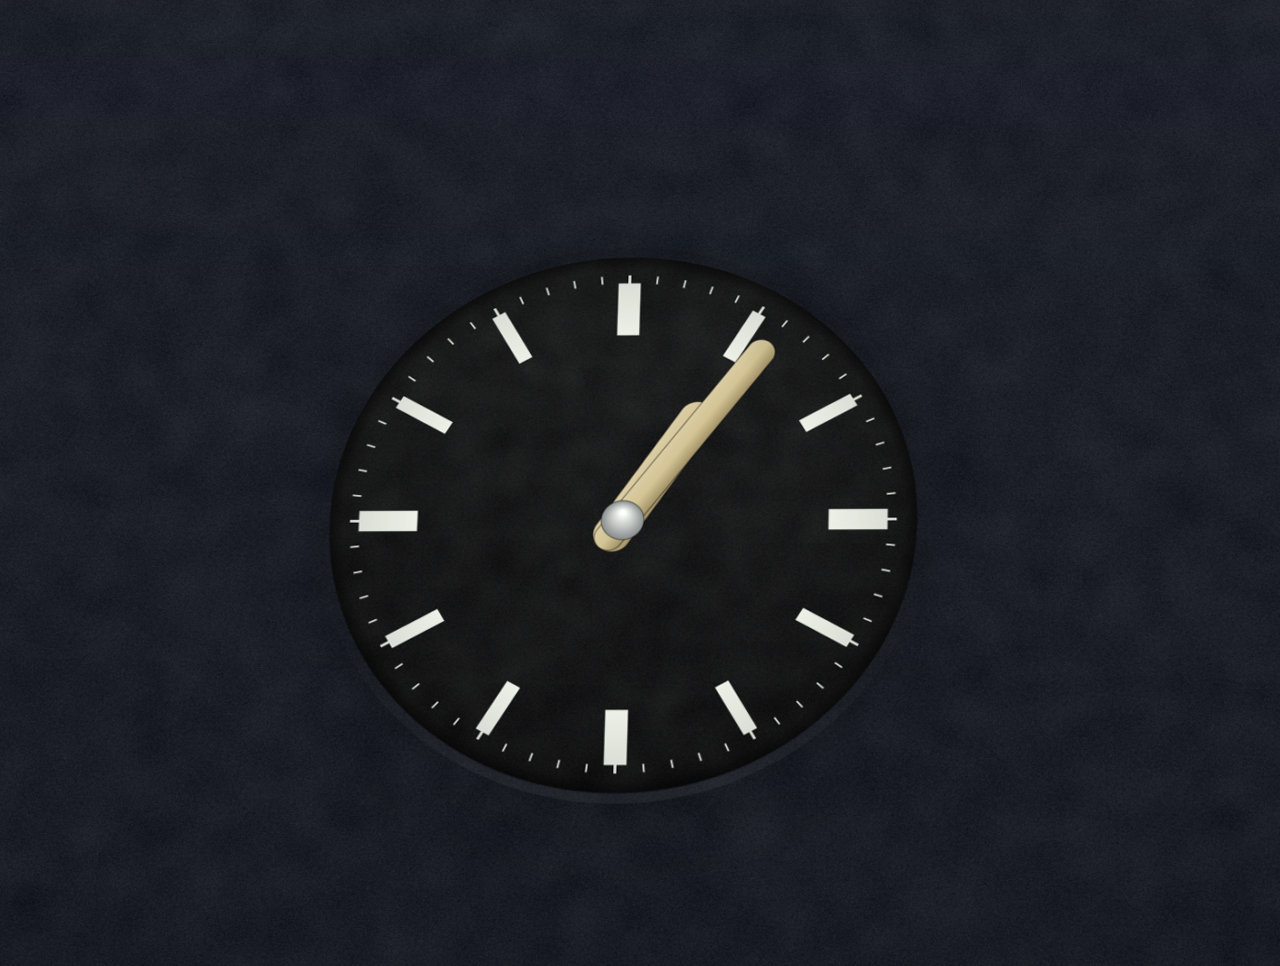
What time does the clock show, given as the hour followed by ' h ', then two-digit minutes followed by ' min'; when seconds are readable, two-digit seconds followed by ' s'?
1 h 06 min
